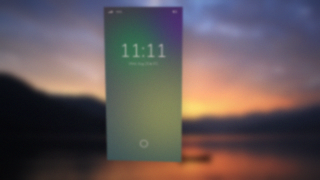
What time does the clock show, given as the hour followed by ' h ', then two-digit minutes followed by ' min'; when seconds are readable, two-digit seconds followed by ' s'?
11 h 11 min
